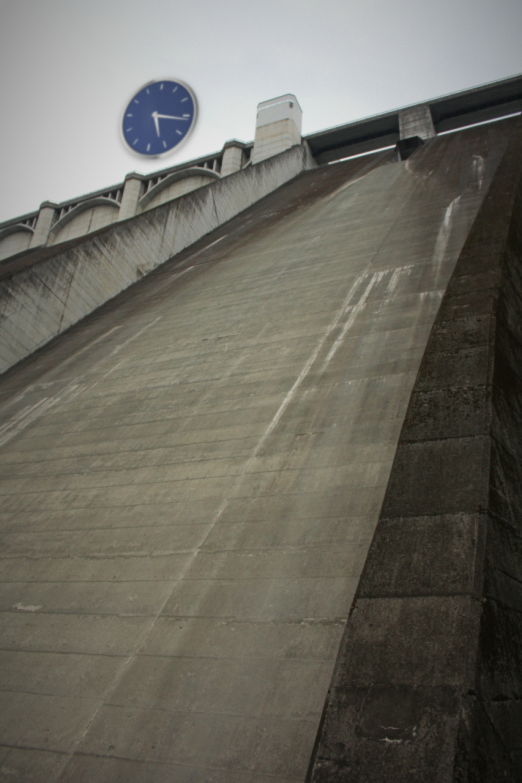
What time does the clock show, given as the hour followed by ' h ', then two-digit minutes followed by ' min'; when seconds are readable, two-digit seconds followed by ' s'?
5 h 16 min
